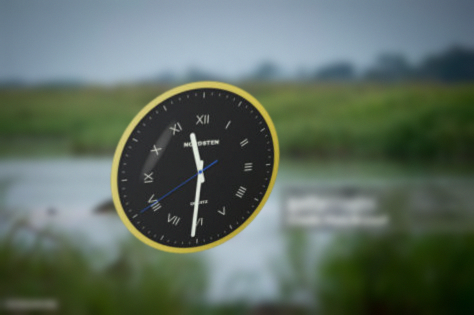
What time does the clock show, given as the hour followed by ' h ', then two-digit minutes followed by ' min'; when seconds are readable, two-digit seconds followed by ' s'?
11 h 30 min 40 s
